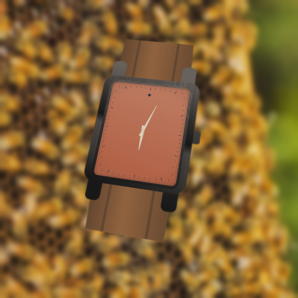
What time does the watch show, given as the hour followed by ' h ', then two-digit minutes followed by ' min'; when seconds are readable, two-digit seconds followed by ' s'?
6 h 03 min
